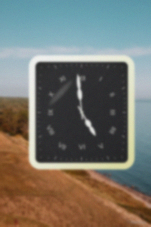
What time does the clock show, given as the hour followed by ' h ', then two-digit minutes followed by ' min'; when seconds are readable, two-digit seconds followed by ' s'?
4 h 59 min
